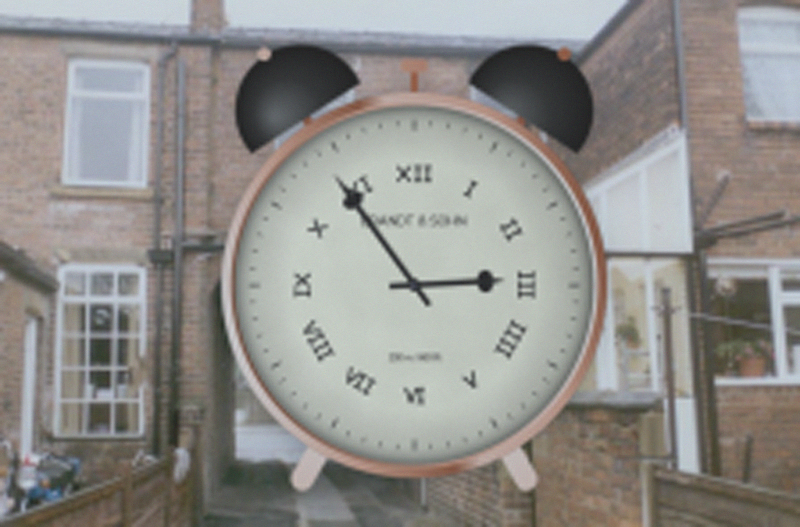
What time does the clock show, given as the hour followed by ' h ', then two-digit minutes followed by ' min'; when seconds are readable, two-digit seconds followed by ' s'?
2 h 54 min
